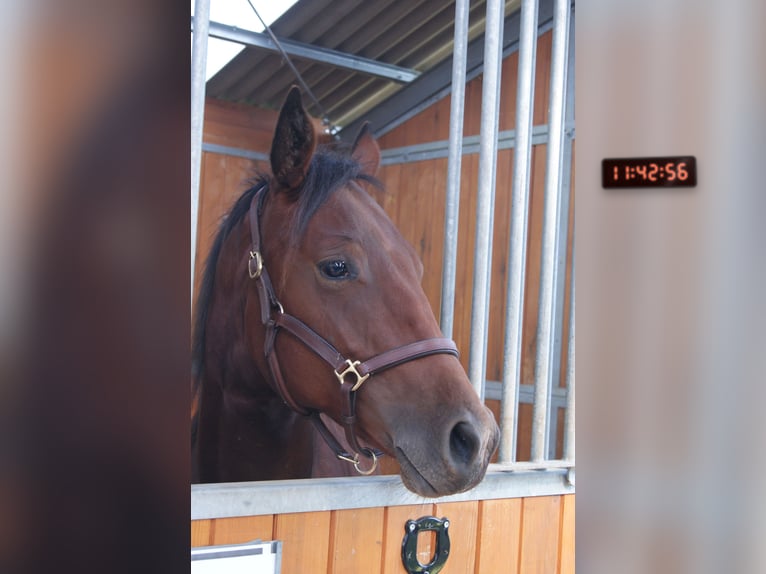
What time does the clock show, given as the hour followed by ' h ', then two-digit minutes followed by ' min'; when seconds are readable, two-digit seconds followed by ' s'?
11 h 42 min 56 s
